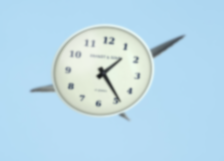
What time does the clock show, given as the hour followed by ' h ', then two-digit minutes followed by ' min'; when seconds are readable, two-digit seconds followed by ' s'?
1 h 24 min
